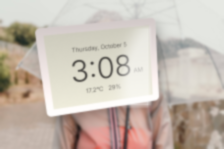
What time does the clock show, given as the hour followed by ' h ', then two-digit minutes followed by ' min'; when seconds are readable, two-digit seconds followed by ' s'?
3 h 08 min
